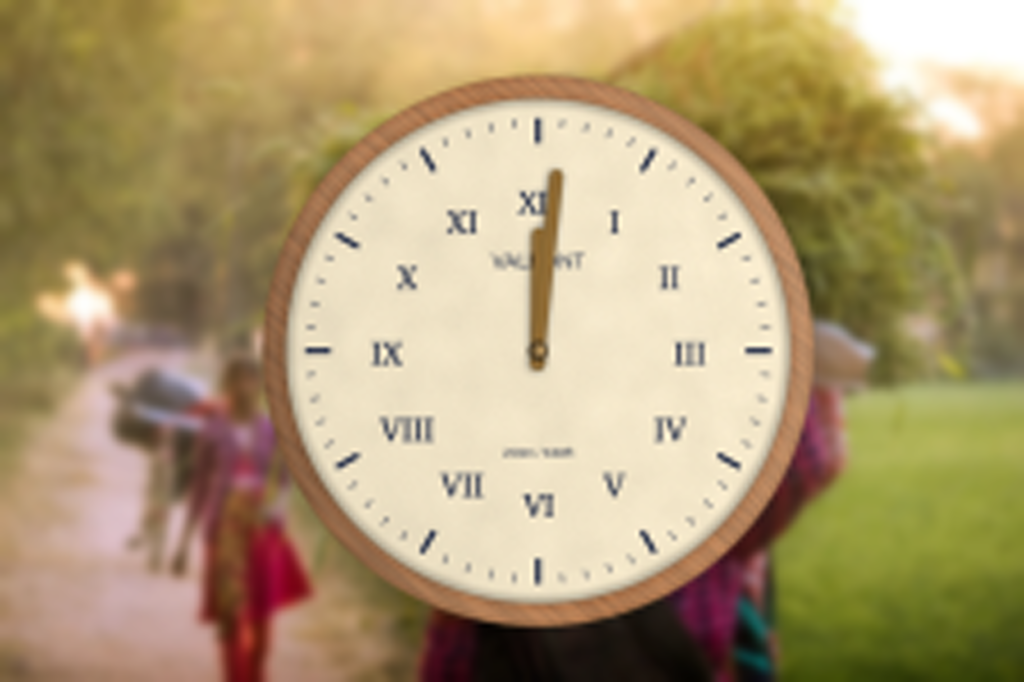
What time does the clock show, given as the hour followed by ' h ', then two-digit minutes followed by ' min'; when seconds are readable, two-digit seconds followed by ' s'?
12 h 01 min
